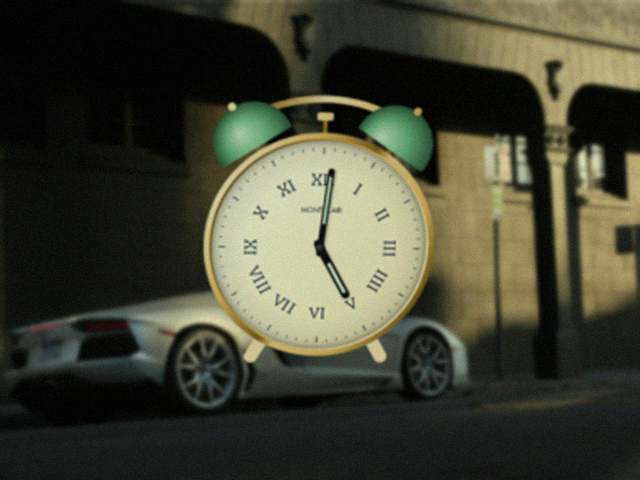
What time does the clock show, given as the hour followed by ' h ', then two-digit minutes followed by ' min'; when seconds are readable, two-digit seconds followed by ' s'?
5 h 01 min
